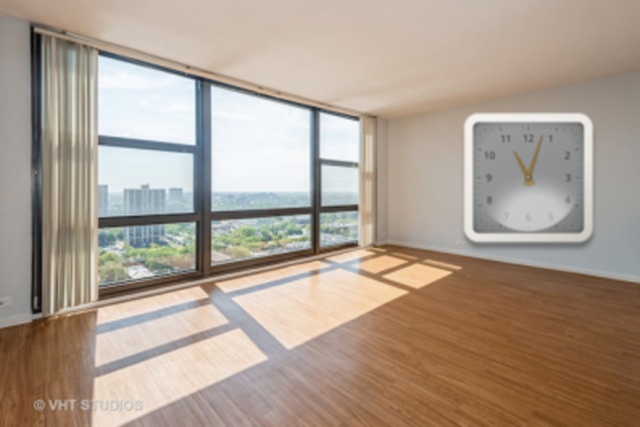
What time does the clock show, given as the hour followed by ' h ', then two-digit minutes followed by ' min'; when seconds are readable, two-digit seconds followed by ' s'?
11 h 03 min
